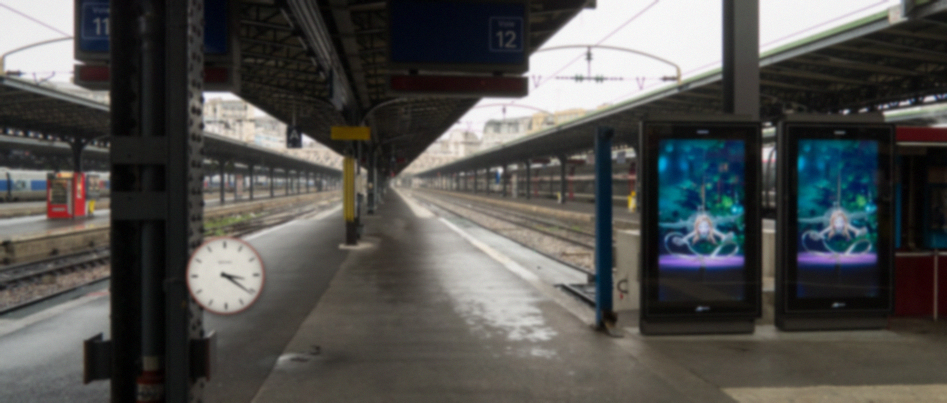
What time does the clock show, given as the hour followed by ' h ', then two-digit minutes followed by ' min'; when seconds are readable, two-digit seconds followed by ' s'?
3 h 21 min
